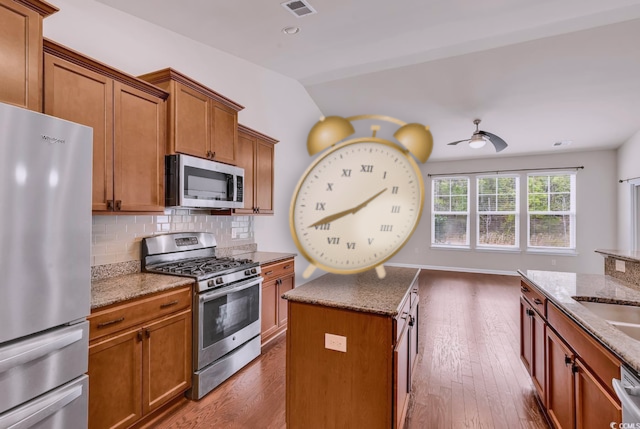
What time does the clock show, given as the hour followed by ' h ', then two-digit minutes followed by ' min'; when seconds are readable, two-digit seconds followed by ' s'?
1 h 41 min
